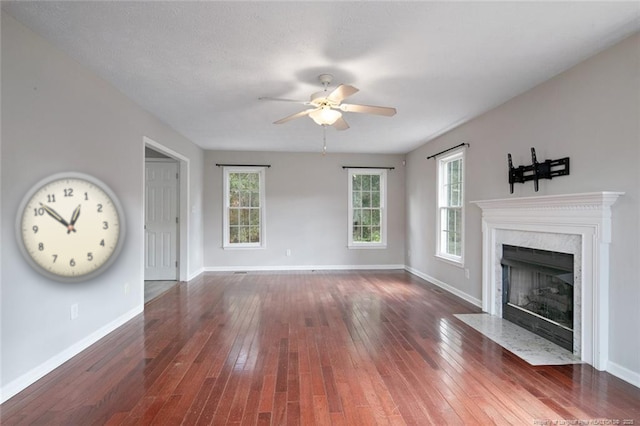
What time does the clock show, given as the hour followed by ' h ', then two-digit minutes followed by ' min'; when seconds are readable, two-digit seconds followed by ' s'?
12 h 52 min
